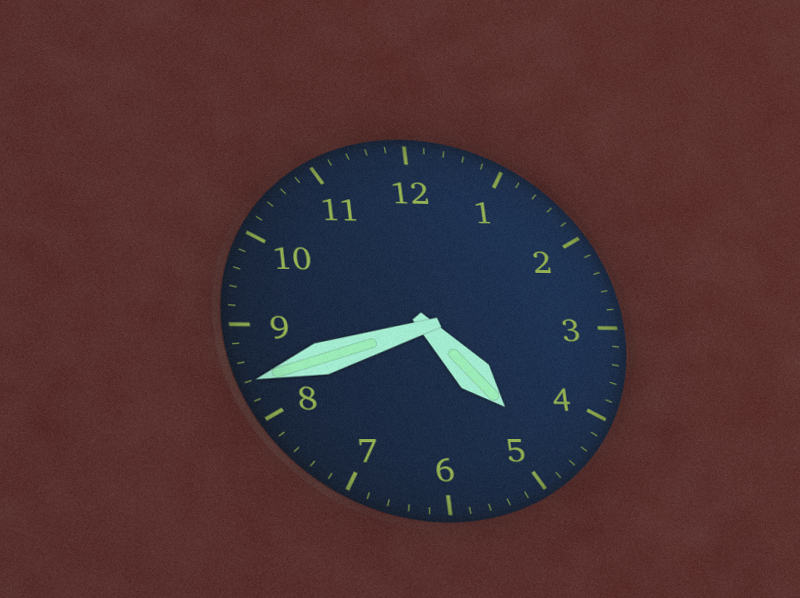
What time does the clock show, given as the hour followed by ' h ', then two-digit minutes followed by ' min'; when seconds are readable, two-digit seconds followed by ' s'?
4 h 42 min
